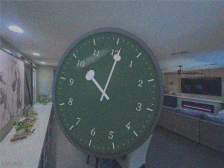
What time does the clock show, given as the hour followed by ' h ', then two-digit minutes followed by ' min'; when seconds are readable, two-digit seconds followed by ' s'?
10 h 01 min
